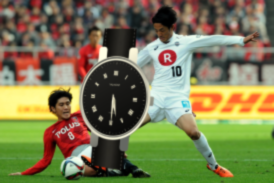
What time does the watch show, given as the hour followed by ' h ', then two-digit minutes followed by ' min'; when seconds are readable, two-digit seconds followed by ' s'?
5 h 30 min
